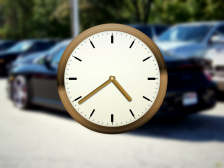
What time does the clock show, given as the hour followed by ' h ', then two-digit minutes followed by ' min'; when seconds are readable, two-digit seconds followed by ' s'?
4 h 39 min
